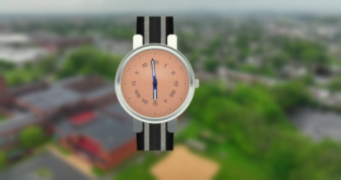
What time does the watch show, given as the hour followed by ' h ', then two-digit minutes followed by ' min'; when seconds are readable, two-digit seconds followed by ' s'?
5 h 59 min
